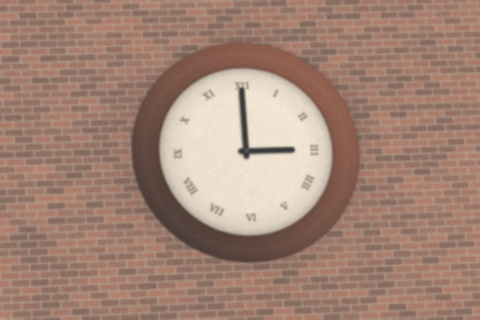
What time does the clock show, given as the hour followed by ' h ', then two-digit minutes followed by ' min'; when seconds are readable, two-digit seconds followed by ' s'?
3 h 00 min
